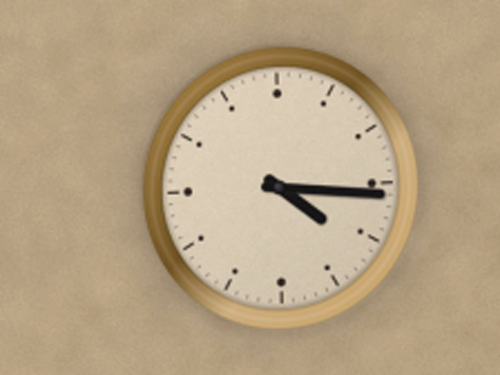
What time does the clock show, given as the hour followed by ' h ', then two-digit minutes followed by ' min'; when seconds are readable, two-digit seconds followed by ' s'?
4 h 16 min
